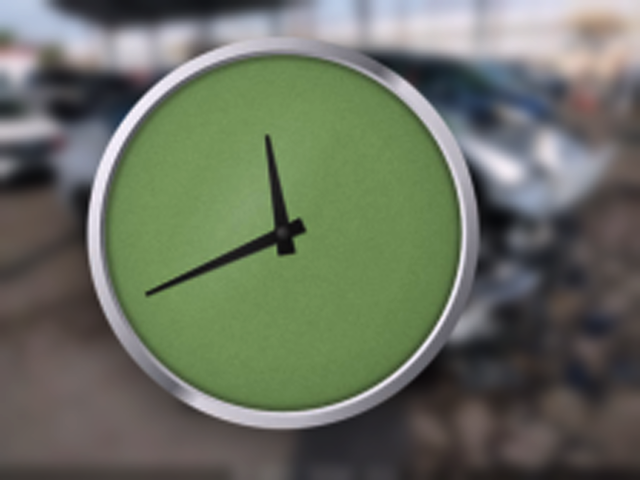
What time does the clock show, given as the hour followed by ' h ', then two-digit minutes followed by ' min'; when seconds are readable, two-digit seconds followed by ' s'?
11 h 41 min
